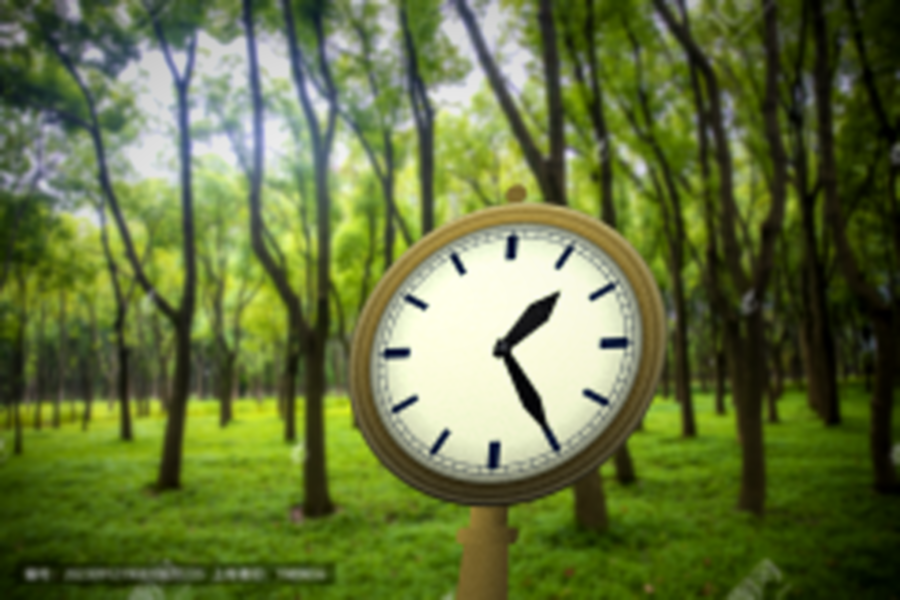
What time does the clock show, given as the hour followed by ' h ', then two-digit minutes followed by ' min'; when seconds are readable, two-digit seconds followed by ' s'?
1 h 25 min
